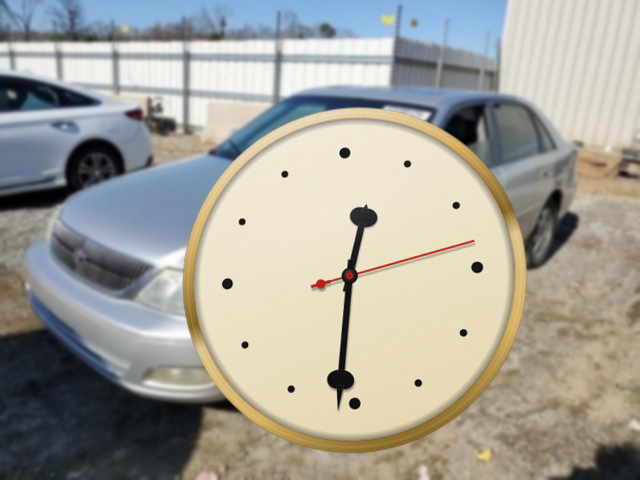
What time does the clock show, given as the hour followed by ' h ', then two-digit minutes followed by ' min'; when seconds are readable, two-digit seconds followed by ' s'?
12 h 31 min 13 s
